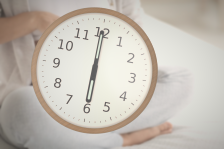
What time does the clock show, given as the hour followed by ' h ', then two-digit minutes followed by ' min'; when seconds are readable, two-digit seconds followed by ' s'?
6 h 00 min
